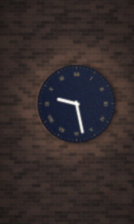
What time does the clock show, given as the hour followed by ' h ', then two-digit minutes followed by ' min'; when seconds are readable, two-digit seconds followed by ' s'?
9 h 28 min
